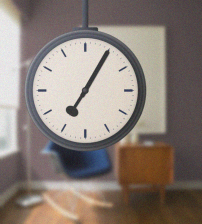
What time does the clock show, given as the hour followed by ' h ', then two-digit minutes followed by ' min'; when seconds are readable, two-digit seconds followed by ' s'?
7 h 05 min
